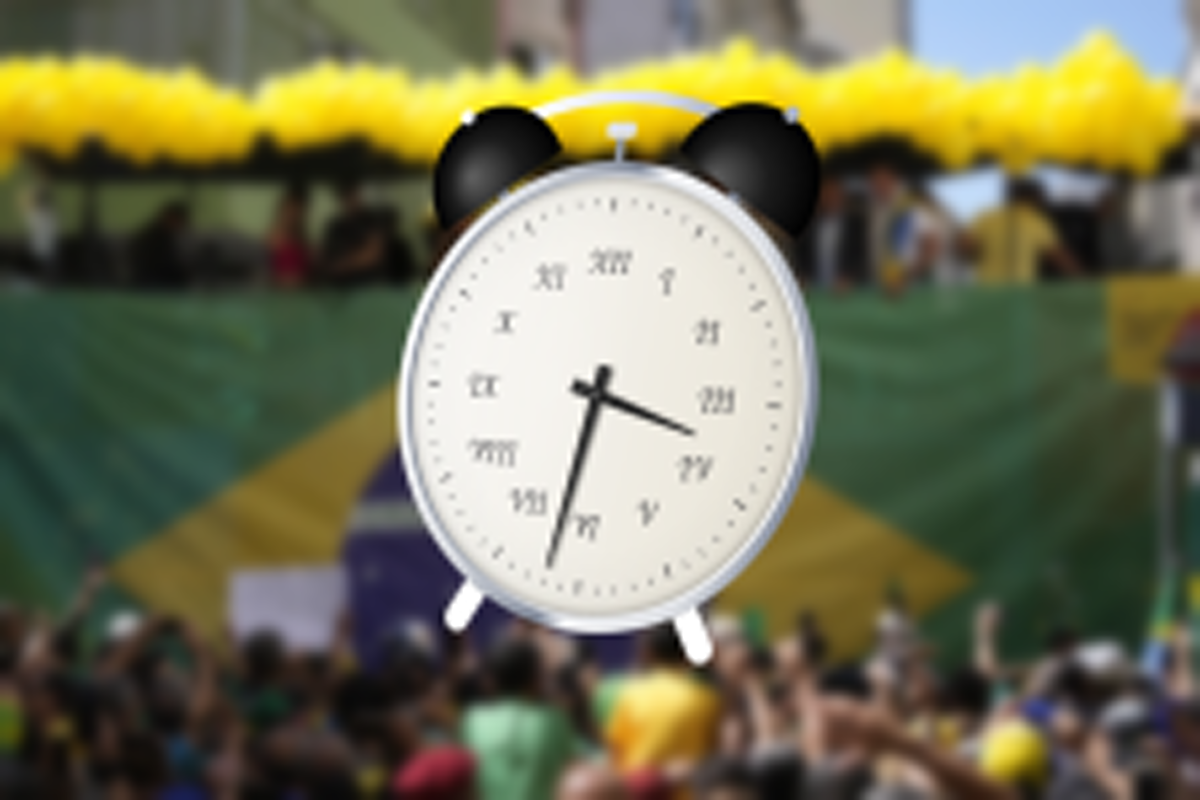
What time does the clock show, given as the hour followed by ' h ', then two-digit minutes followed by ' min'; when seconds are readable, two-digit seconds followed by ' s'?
3 h 32 min
